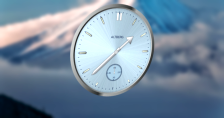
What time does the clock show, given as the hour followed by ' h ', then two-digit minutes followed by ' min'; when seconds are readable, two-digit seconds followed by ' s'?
1 h 38 min
